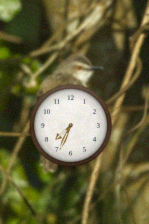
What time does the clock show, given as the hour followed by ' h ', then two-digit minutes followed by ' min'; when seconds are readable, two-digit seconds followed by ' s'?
7 h 34 min
